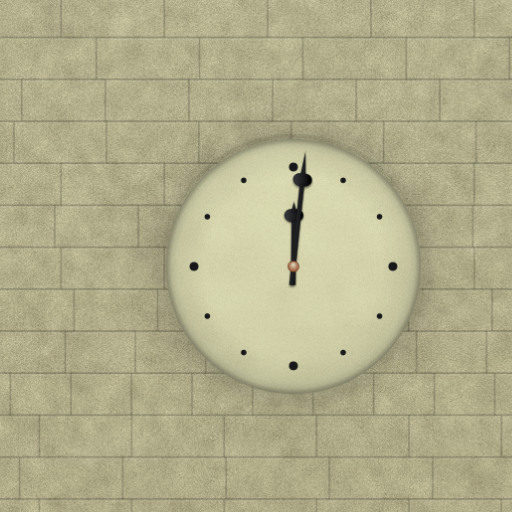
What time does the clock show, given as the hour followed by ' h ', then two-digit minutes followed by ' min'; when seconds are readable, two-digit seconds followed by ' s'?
12 h 01 min
